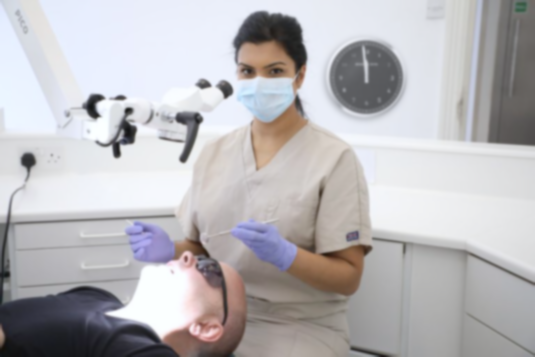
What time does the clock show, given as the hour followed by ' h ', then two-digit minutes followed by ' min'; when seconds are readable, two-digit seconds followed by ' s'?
11 h 59 min
